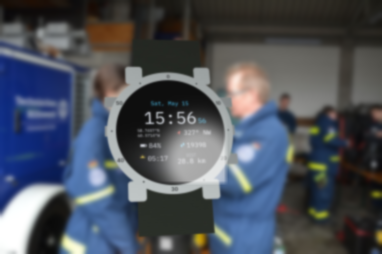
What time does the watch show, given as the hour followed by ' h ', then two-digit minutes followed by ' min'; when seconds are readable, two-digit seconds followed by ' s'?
15 h 56 min
